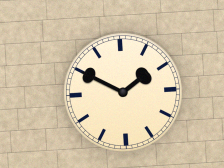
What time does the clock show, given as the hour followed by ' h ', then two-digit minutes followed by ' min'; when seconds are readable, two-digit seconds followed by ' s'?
1 h 50 min
